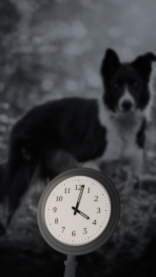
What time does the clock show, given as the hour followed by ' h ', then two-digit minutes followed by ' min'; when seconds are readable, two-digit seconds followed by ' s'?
4 h 02 min
